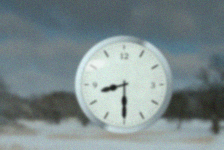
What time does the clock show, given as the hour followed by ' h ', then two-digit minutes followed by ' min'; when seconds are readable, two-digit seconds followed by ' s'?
8 h 30 min
